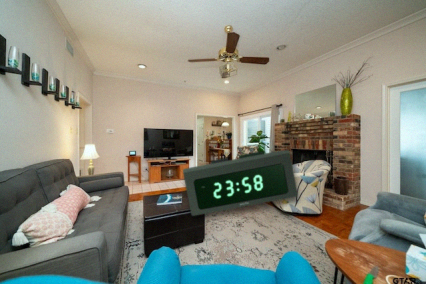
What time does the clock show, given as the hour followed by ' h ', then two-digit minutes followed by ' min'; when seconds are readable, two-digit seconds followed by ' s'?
23 h 58 min
